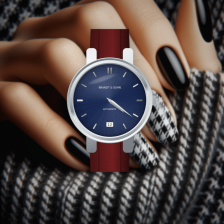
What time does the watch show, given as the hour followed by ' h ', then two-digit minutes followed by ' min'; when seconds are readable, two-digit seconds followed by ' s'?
4 h 21 min
